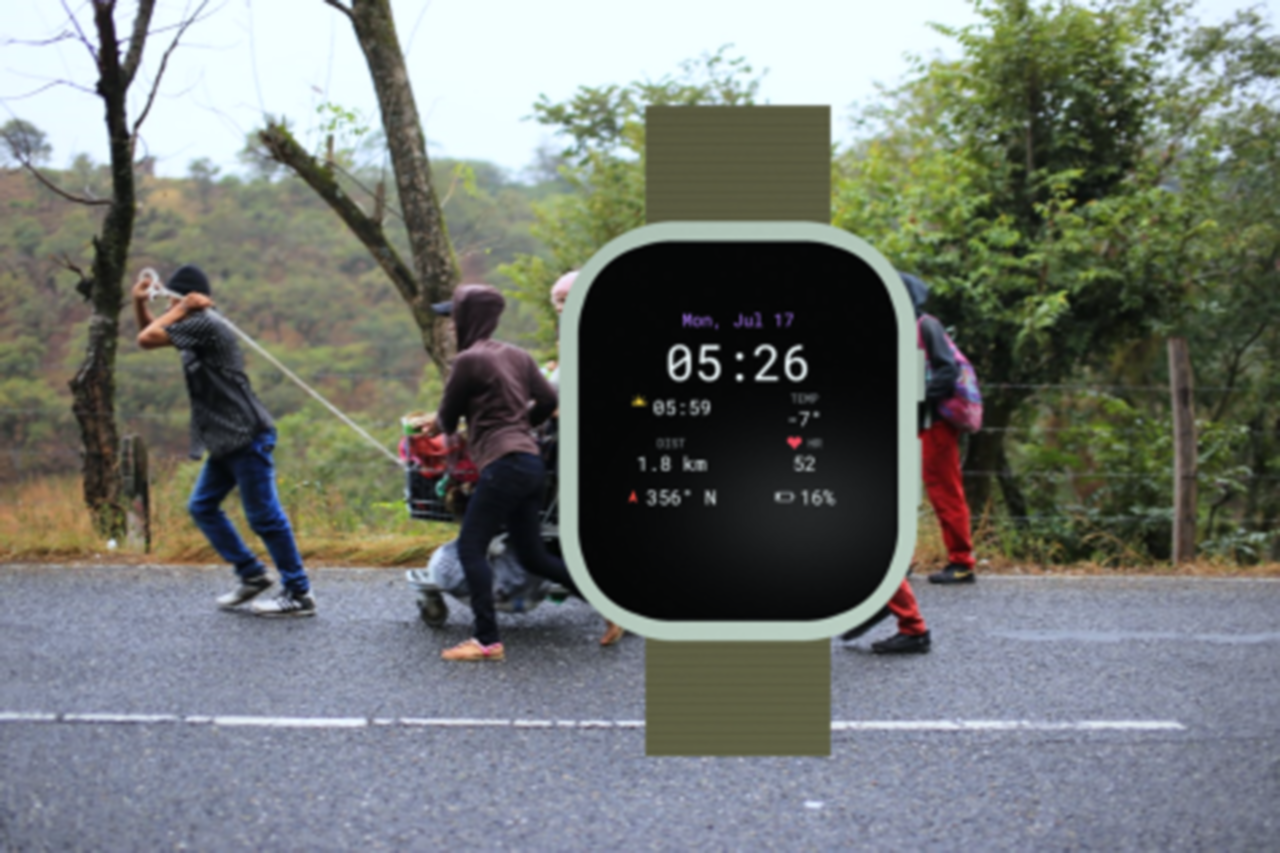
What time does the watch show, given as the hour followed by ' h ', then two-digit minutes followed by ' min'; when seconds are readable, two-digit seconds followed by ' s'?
5 h 26 min
